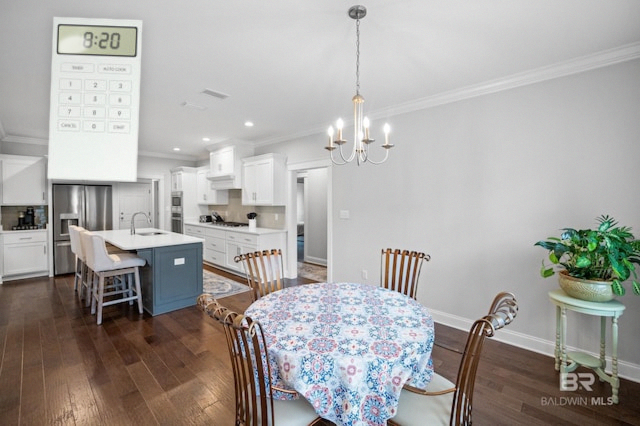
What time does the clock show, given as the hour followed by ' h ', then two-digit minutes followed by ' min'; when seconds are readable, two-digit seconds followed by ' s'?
8 h 20 min
